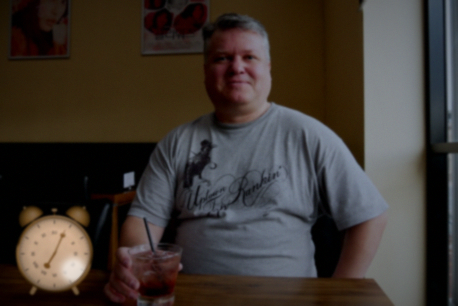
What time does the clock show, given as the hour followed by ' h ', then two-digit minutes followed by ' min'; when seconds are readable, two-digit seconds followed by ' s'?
7 h 04 min
